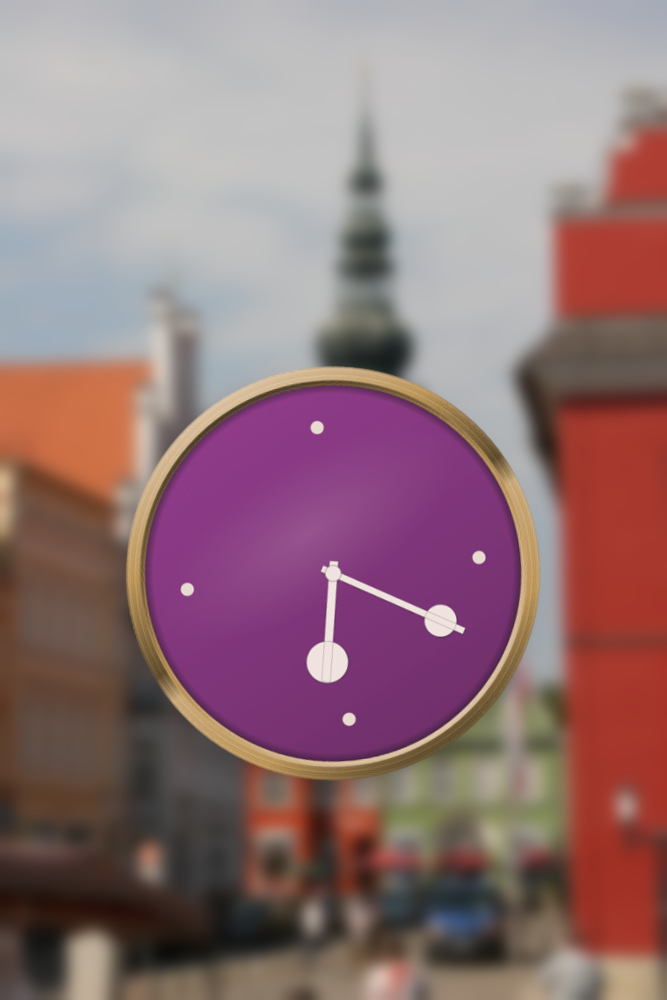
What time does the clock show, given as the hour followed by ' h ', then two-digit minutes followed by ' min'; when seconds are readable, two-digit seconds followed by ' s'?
6 h 20 min
